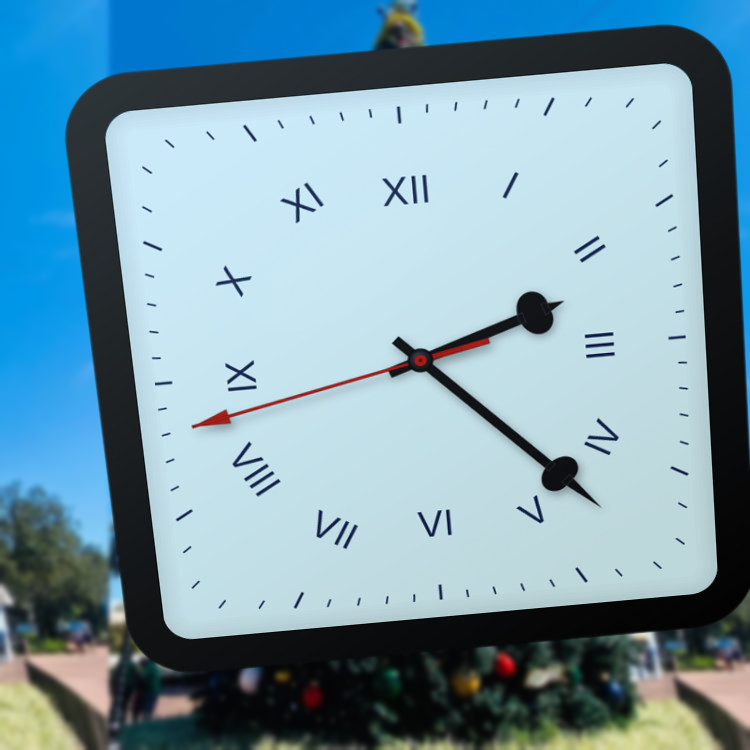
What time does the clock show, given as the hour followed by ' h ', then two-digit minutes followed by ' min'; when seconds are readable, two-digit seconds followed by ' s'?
2 h 22 min 43 s
